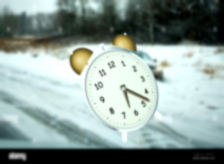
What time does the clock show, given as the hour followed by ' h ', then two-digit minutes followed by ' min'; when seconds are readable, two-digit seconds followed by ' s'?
6 h 23 min
